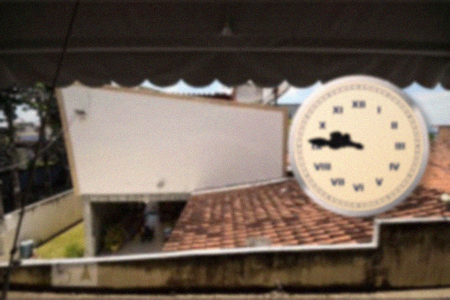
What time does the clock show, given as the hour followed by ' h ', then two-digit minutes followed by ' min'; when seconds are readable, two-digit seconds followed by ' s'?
9 h 46 min
